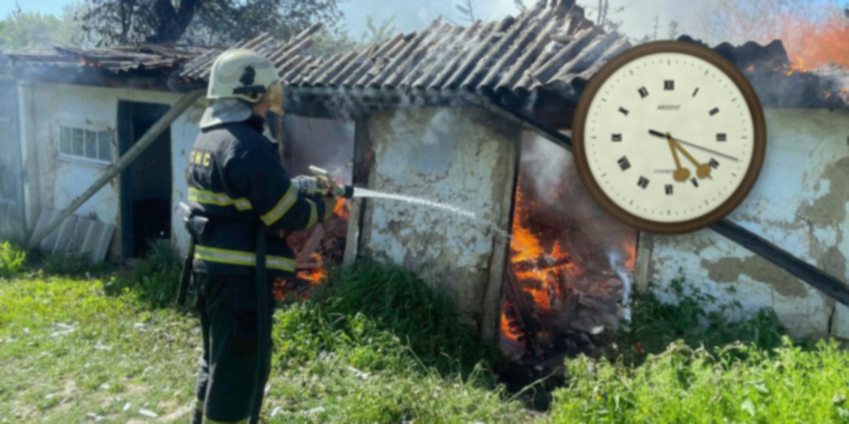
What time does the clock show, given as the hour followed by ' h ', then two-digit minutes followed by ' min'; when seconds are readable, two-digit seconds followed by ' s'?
5 h 22 min 18 s
